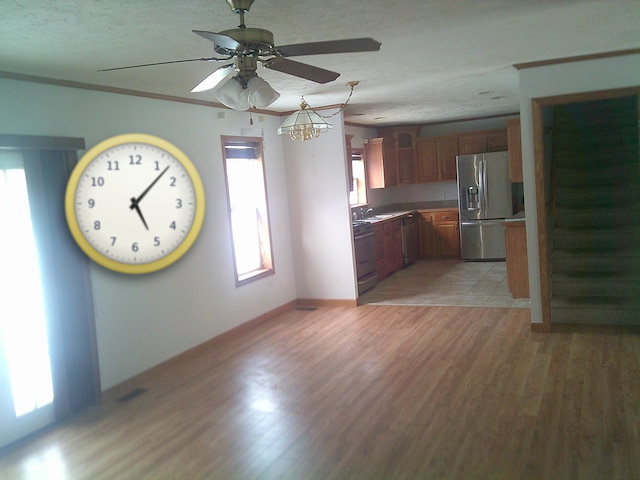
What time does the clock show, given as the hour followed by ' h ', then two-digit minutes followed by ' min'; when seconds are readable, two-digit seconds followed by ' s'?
5 h 07 min
